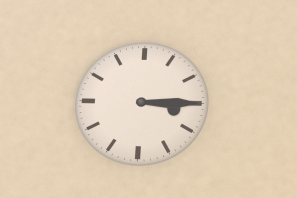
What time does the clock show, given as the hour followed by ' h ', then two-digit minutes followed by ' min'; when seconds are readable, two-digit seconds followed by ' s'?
3 h 15 min
